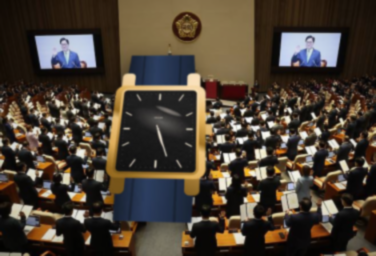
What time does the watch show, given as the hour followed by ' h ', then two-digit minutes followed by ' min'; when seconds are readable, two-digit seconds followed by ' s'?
5 h 27 min
